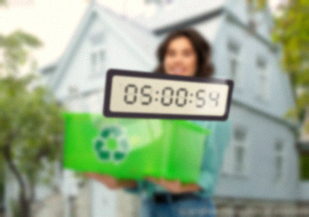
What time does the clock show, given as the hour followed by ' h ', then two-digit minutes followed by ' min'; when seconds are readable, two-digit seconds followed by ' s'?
5 h 00 min 54 s
